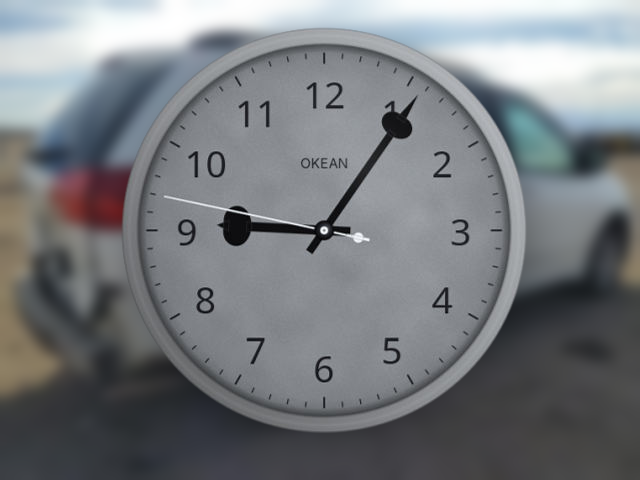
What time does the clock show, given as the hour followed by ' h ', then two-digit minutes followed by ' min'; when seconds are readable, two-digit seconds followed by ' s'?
9 h 05 min 47 s
